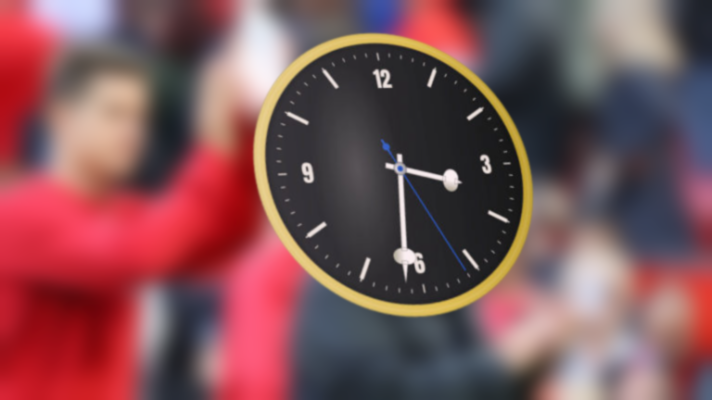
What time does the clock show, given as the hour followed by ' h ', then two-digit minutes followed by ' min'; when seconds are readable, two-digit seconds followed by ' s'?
3 h 31 min 26 s
